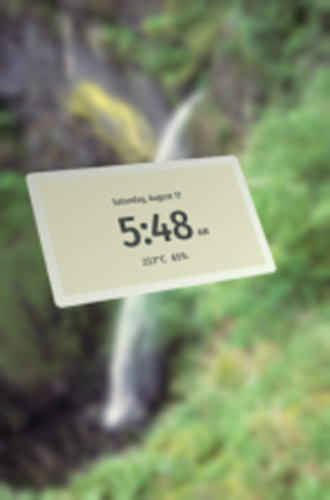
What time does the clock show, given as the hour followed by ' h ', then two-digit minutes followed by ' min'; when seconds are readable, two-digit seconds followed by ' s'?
5 h 48 min
